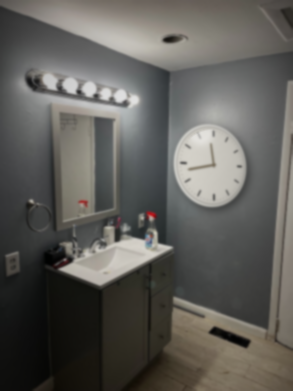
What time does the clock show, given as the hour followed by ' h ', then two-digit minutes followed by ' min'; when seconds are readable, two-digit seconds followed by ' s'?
11 h 43 min
